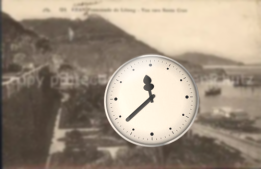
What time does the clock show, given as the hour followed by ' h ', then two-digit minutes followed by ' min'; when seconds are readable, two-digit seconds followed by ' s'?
11 h 38 min
